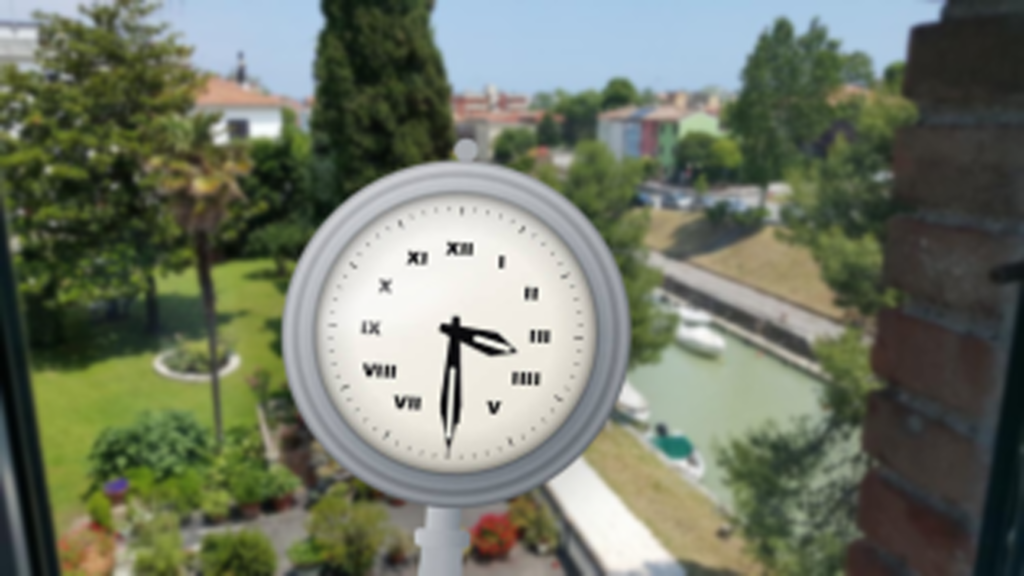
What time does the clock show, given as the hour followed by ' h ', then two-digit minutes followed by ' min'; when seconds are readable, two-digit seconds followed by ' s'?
3 h 30 min
